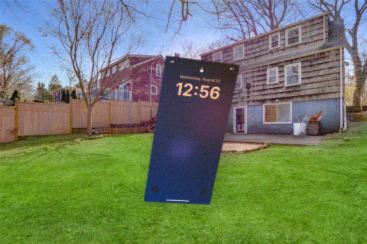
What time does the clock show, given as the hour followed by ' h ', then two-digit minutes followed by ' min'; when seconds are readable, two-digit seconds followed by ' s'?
12 h 56 min
